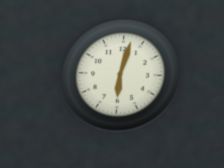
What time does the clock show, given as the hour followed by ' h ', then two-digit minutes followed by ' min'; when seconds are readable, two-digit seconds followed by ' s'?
6 h 02 min
